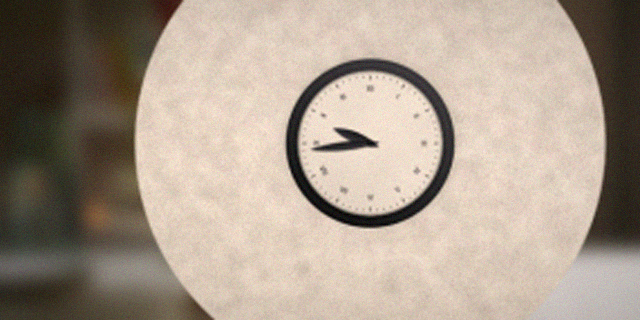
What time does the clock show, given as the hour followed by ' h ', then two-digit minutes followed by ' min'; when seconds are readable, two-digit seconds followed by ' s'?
9 h 44 min
